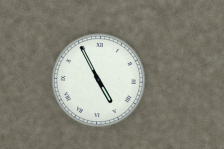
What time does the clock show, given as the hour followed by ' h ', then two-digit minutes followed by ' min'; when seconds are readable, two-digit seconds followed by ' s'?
4 h 55 min
